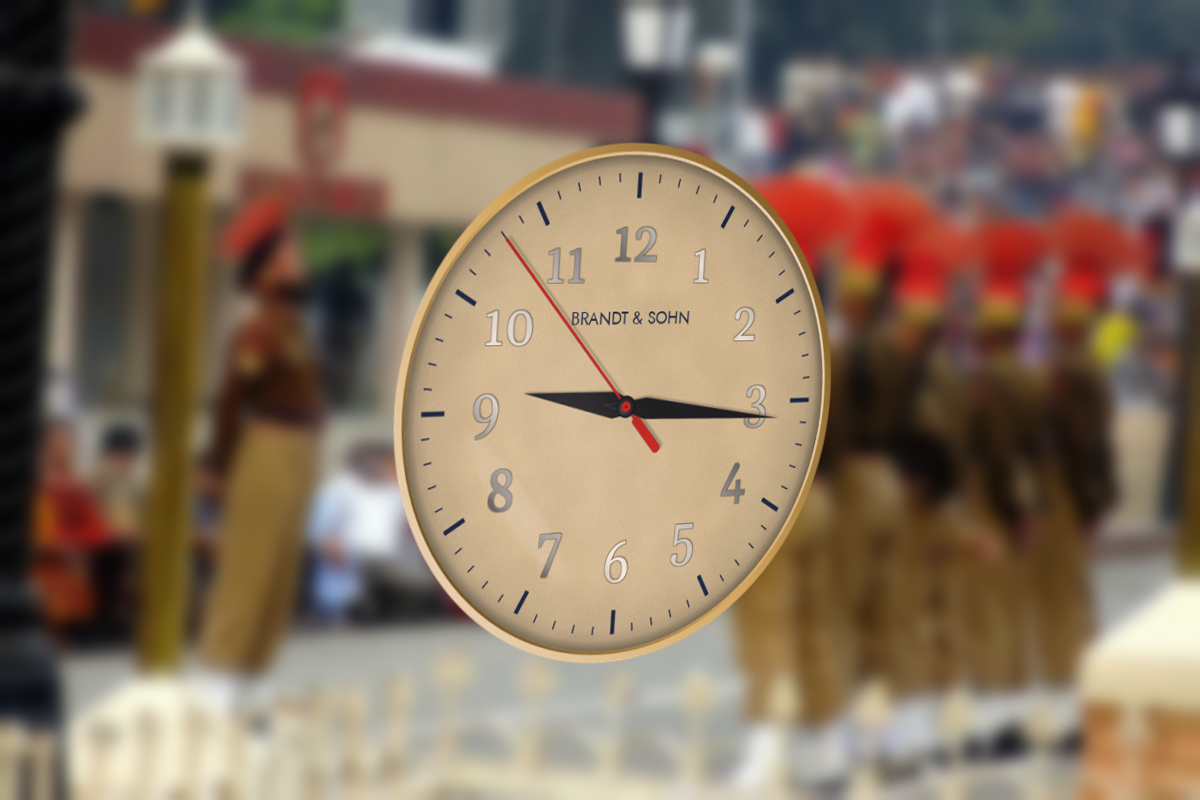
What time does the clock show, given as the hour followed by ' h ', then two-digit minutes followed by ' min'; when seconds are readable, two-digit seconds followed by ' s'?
9 h 15 min 53 s
